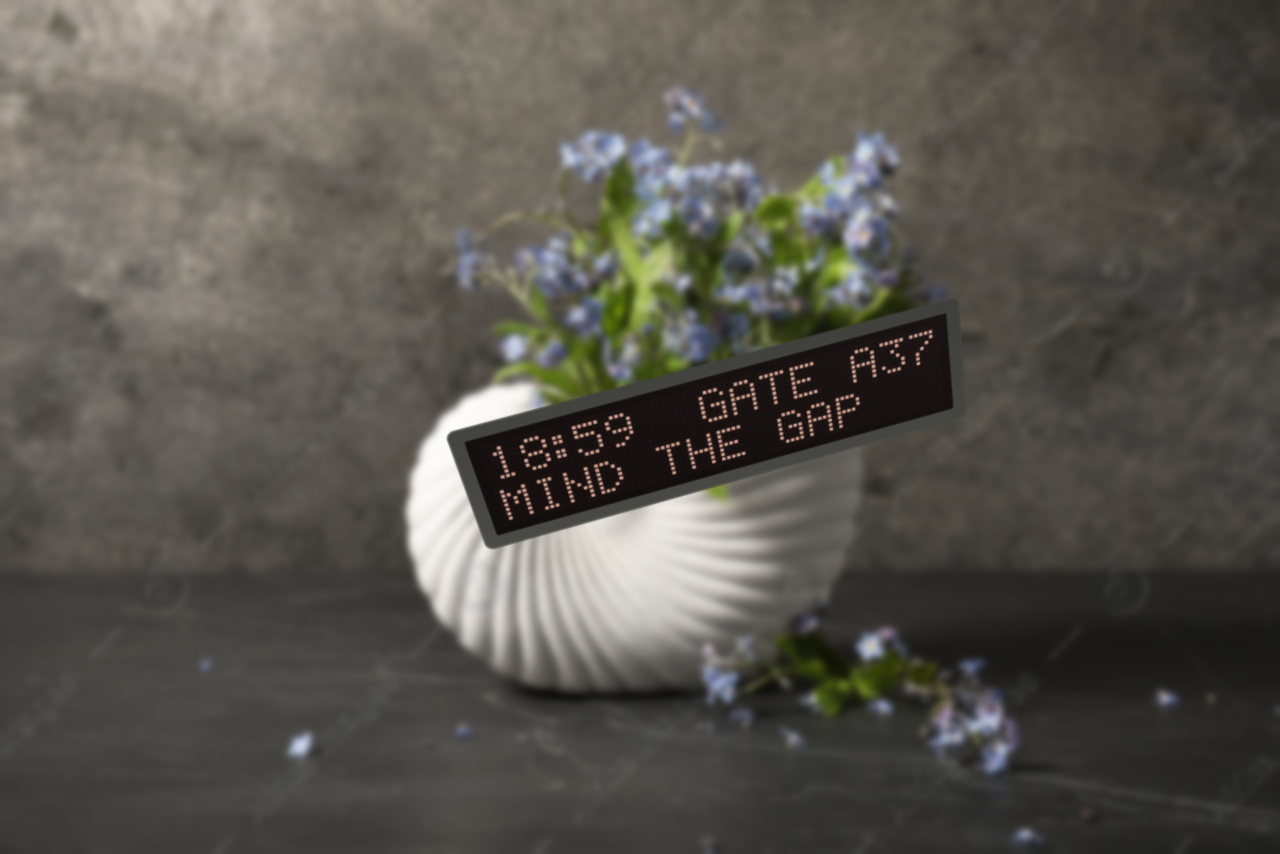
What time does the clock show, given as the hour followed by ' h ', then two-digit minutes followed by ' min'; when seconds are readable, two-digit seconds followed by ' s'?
18 h 59 min
